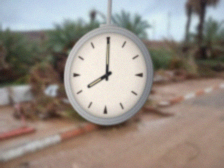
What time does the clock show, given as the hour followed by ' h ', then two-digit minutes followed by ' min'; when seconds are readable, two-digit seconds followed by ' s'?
8 h 00 min
